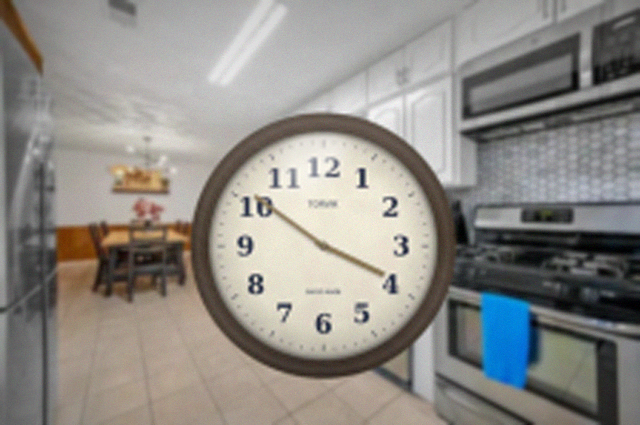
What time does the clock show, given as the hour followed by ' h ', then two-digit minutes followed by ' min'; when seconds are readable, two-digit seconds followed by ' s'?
3 h 51 min
